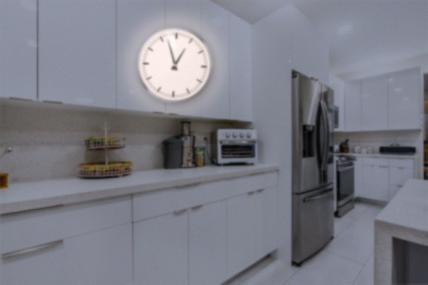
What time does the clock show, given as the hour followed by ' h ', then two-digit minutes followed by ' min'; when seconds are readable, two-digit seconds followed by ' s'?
12 h 57 min
